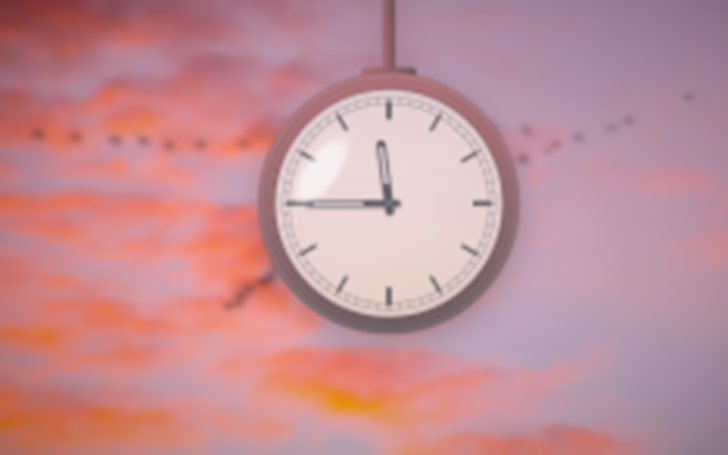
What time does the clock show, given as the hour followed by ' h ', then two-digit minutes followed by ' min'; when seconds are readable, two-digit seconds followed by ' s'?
11 h 45 min
